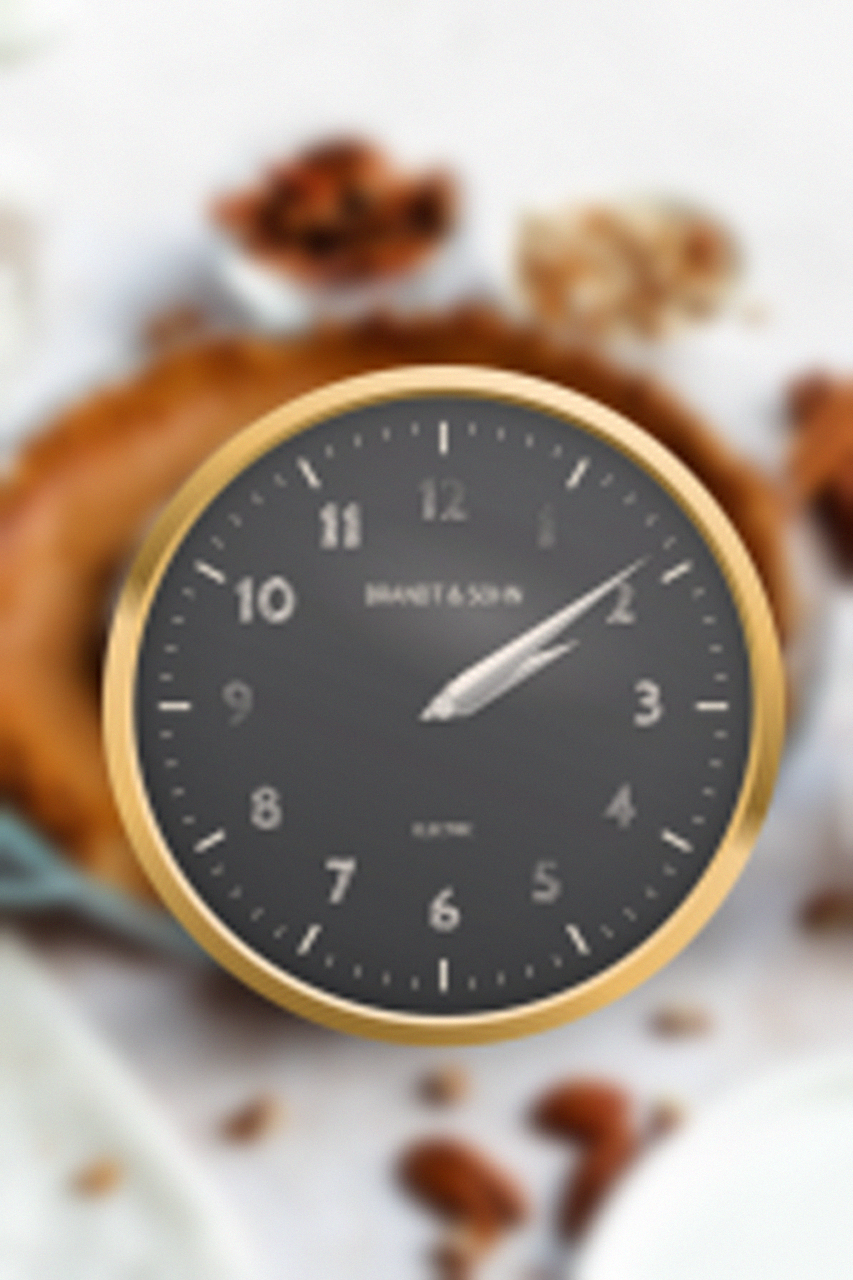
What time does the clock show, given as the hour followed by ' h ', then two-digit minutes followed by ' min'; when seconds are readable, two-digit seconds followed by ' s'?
2 h 09 min
